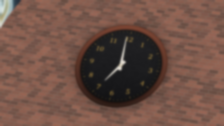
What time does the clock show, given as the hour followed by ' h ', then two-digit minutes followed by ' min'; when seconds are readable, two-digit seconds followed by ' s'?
6 h 59 min
